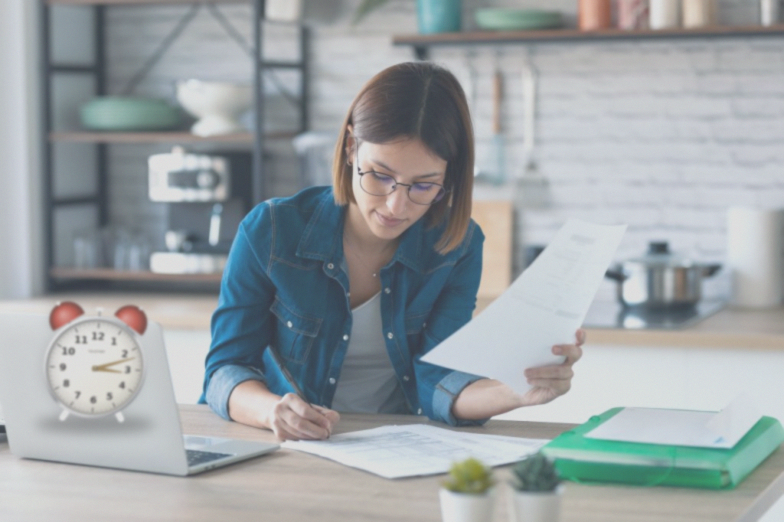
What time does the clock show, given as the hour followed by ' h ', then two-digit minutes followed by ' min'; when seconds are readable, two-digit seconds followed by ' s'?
3 h 12 min
